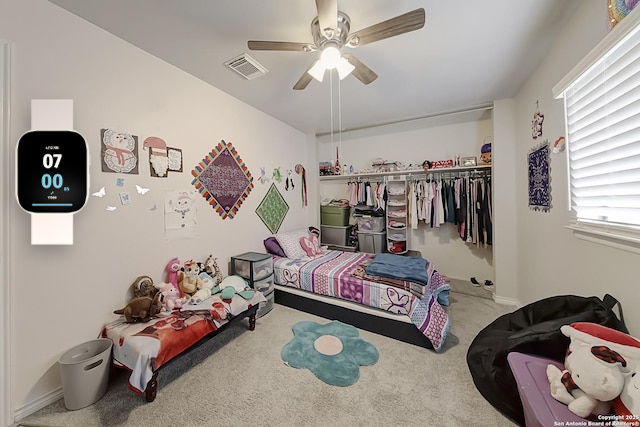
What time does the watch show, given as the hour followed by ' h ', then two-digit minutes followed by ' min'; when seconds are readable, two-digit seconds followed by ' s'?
7 h 00 min
